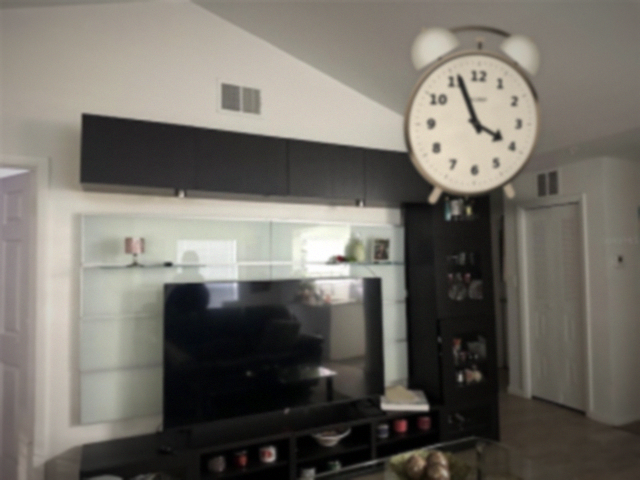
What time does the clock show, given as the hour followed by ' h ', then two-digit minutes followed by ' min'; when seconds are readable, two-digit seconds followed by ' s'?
3 h 56 min
